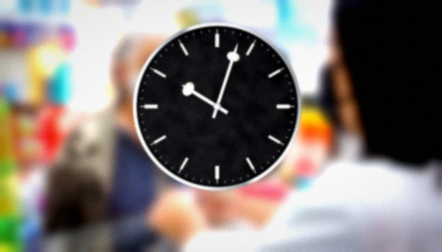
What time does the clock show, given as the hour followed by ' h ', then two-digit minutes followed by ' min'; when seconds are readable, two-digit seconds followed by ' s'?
10 h 03 min
